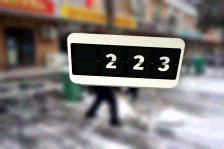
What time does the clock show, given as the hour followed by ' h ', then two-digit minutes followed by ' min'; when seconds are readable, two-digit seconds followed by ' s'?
2 h 23 min
